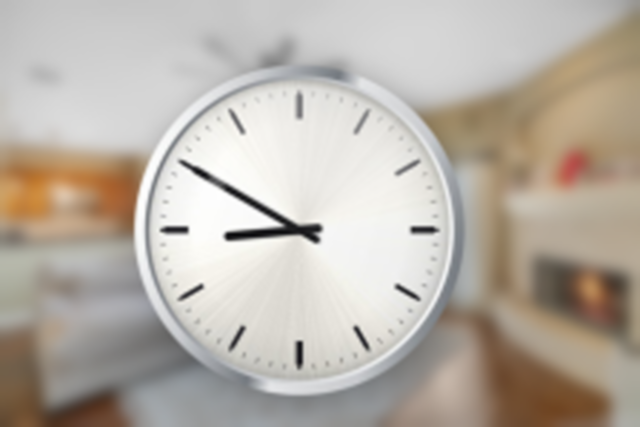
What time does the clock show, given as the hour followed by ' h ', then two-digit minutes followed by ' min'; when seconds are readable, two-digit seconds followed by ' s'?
8 h 50 min
